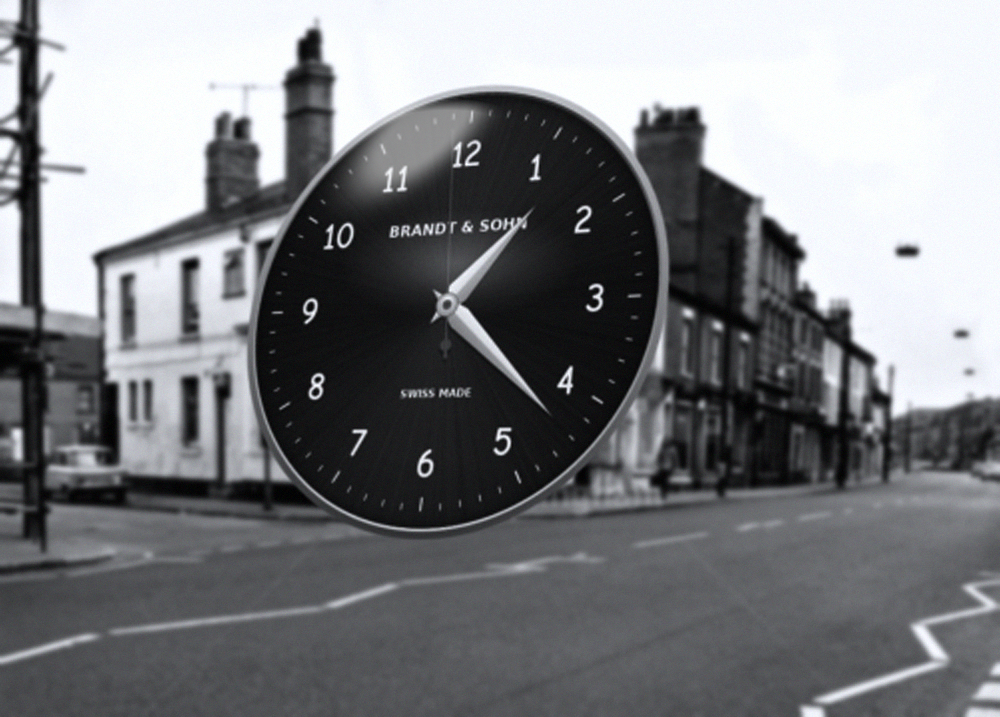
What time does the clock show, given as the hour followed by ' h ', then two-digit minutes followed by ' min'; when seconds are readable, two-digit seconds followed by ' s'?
1 h 21 min 59 s
